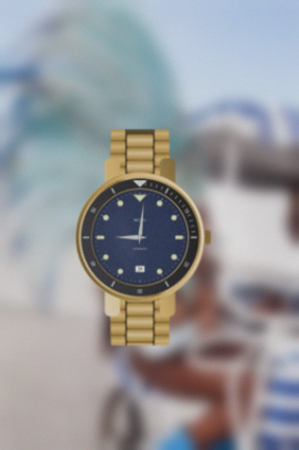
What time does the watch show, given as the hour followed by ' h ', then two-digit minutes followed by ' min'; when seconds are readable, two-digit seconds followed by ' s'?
9 h 01 min
